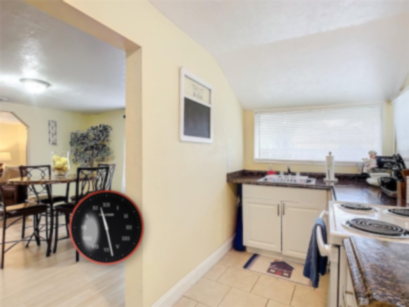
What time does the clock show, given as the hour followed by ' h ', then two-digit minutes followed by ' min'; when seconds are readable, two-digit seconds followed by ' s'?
11 h 28 min
